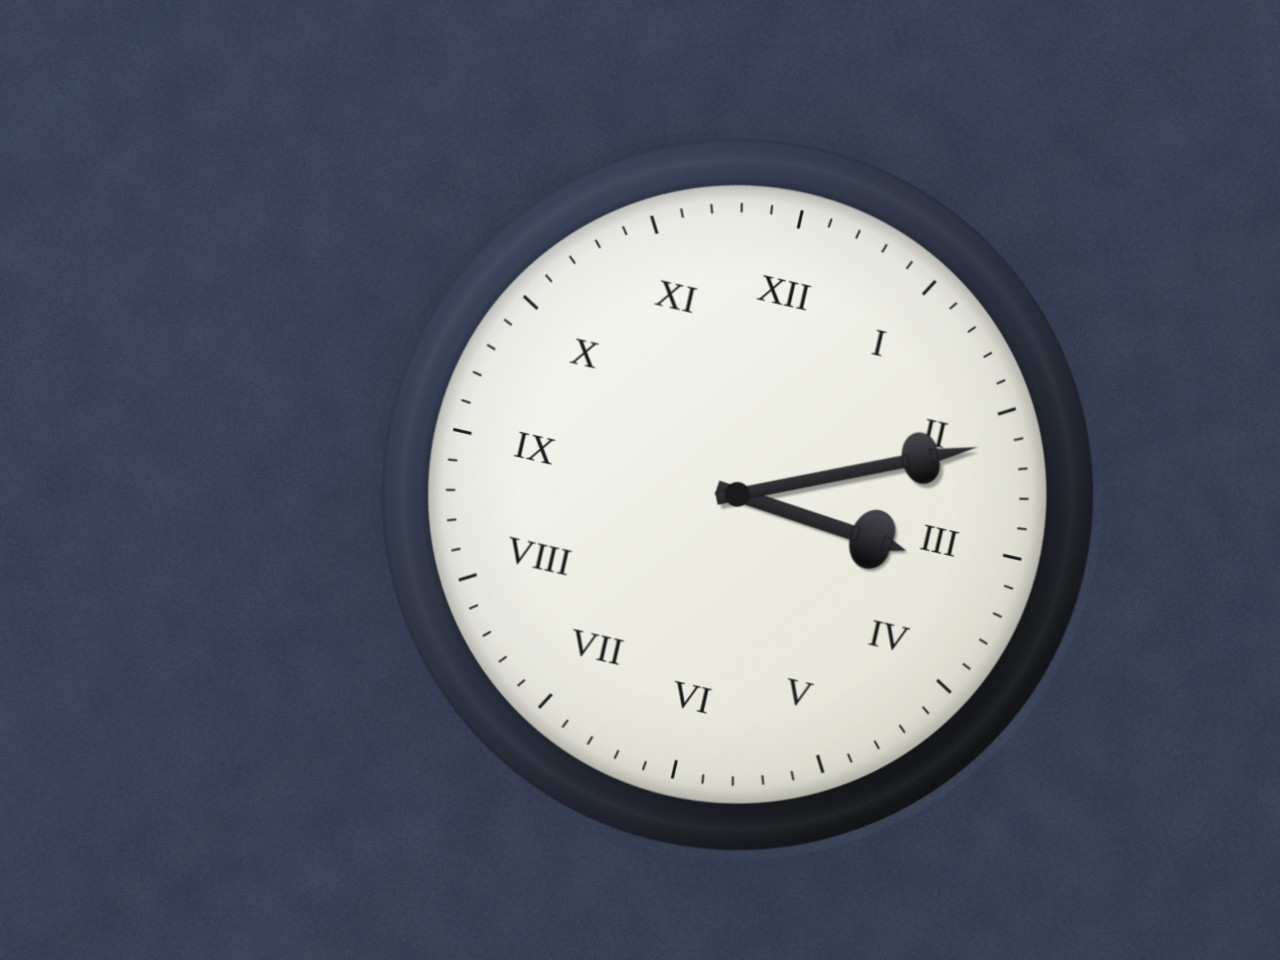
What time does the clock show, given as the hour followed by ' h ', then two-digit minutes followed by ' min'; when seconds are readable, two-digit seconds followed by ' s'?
3 h 11 min
